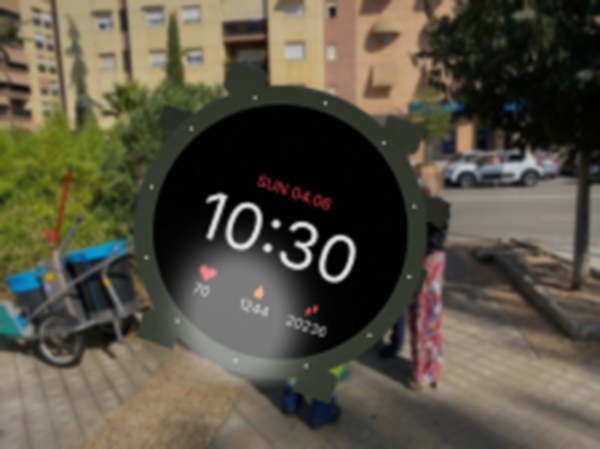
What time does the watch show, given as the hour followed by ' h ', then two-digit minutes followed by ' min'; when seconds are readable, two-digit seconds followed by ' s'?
10 h 30 min
